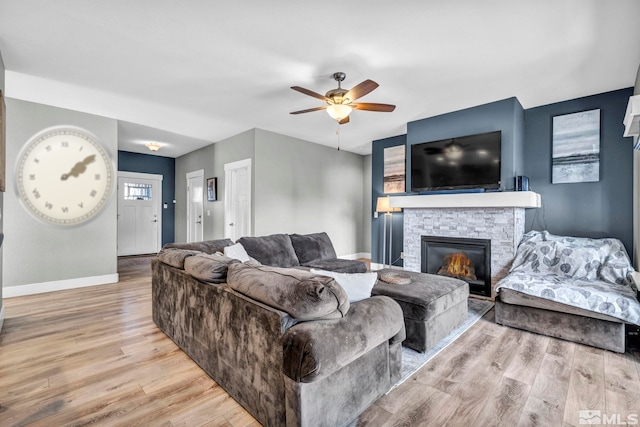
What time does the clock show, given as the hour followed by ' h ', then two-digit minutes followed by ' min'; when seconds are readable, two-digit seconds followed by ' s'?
2 h 09 min
